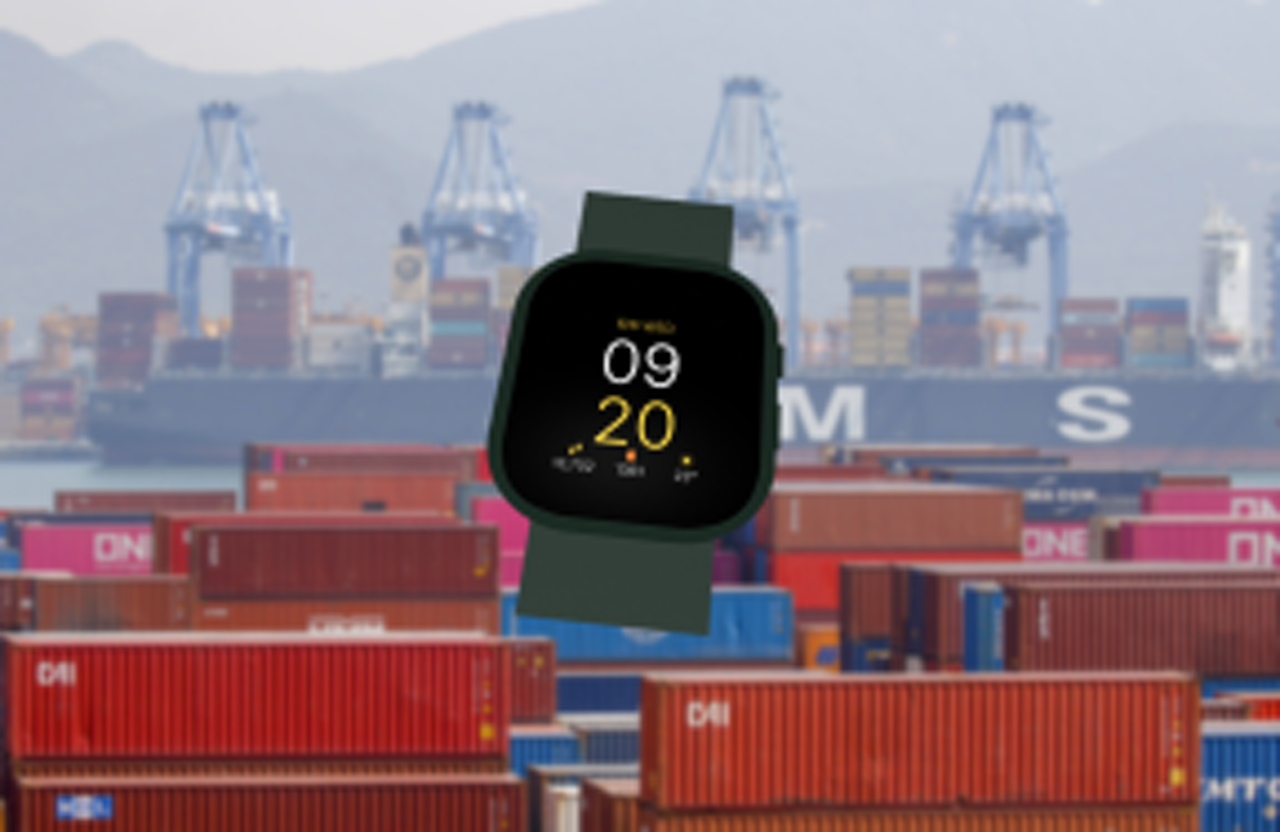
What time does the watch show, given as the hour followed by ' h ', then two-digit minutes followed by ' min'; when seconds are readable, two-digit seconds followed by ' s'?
9 h 20 min
